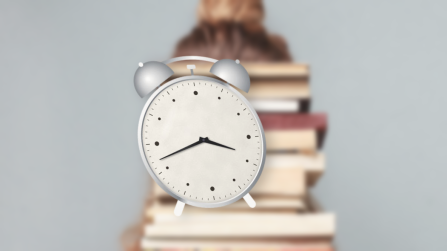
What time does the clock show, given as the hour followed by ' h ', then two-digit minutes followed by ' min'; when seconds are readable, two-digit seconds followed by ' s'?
3 h 42 min
